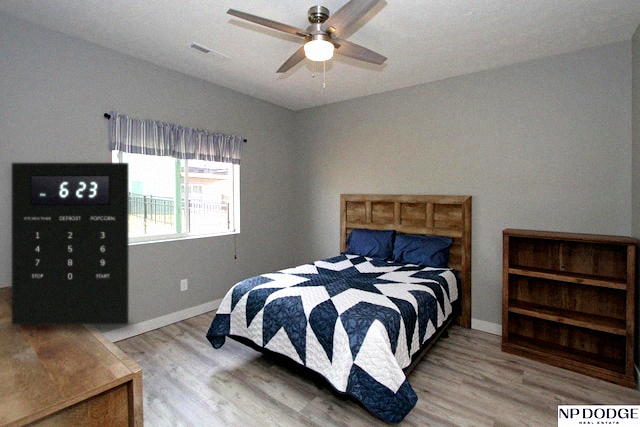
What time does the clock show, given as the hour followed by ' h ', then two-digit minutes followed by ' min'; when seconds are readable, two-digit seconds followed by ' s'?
6 h 23 min
